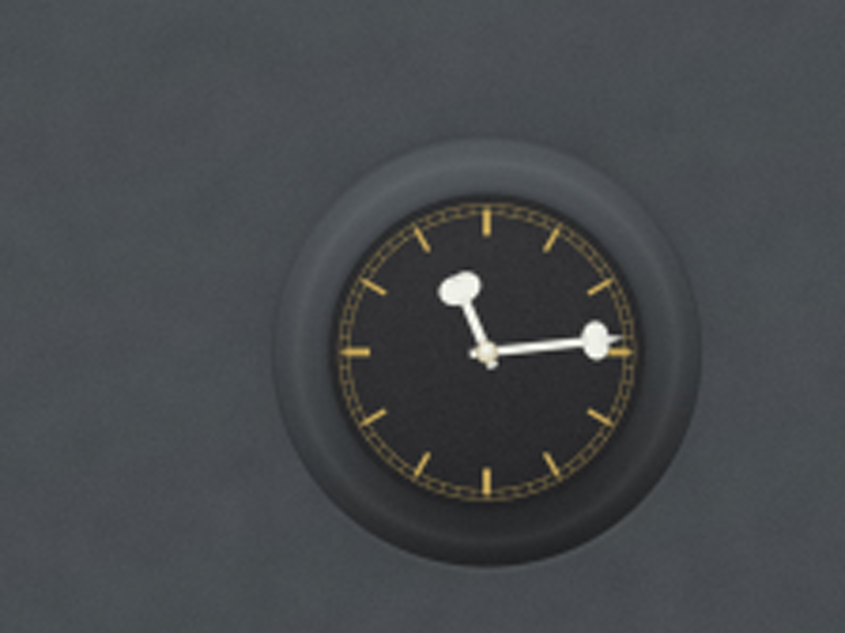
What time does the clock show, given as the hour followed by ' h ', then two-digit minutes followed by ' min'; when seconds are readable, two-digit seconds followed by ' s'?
11 h 14 min
